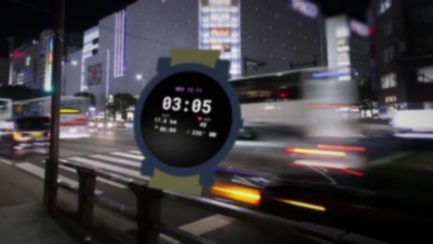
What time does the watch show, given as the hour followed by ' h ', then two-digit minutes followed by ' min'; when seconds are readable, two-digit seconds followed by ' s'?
3 h 05 min
